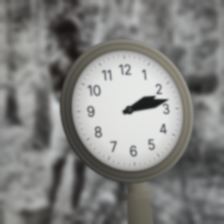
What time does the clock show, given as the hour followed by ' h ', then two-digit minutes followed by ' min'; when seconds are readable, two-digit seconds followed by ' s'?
2 h 13 min
